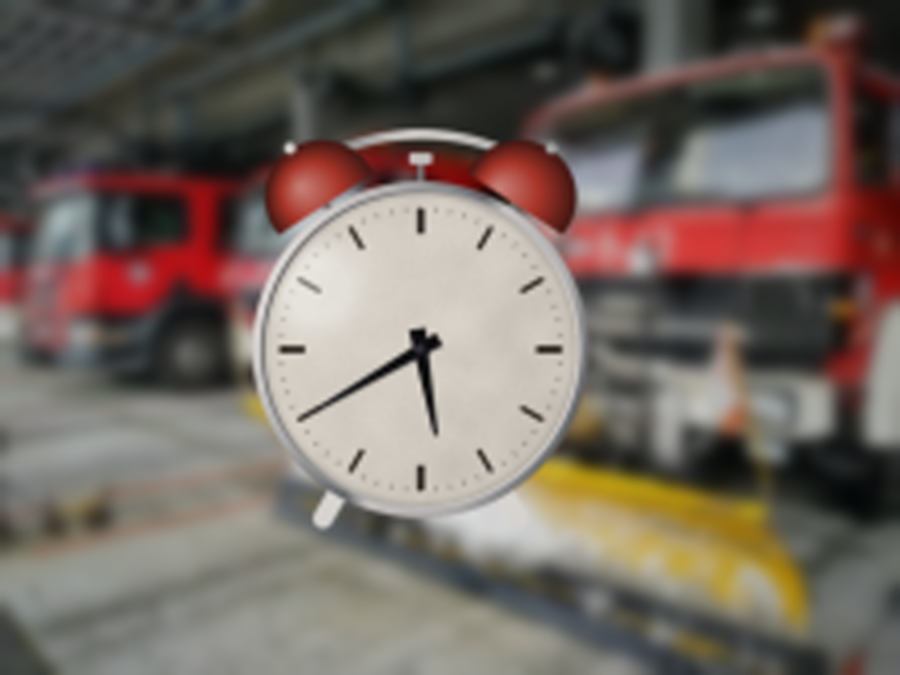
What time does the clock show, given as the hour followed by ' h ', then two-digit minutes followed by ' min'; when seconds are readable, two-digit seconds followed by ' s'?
5 h 40 min
